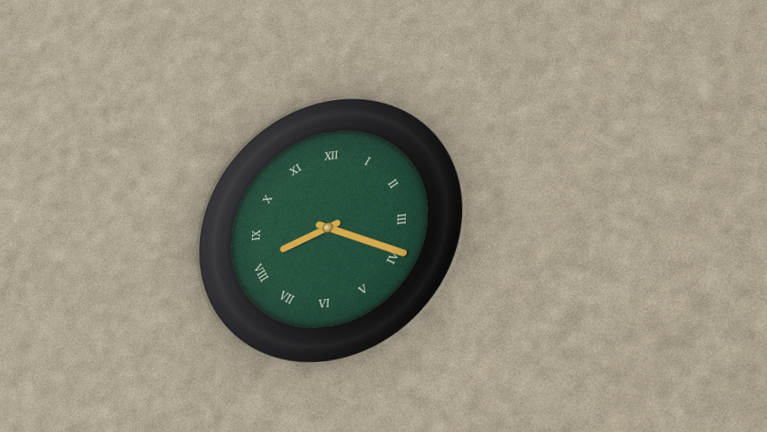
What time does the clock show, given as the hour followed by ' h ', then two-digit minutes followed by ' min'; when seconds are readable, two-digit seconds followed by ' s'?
8 h 19 min
